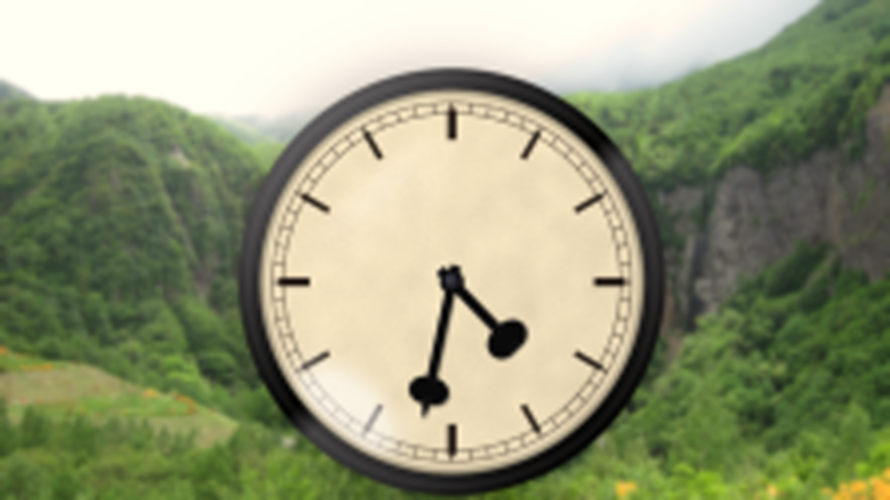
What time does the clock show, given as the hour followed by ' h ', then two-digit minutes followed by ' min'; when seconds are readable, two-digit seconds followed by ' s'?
4 h 32 min
